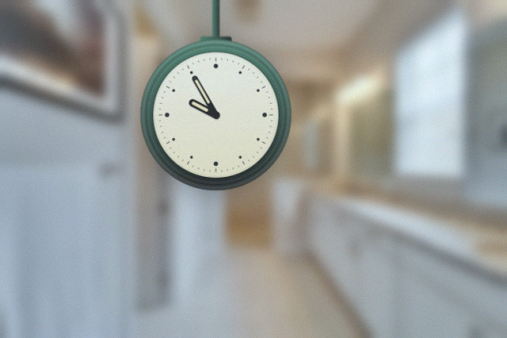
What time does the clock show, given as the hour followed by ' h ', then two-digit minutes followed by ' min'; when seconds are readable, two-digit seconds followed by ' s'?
9 h 55 min
